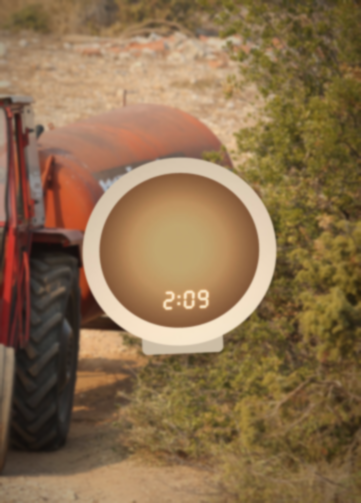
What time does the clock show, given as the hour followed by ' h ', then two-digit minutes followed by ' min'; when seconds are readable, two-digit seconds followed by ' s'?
2 h 09 min
